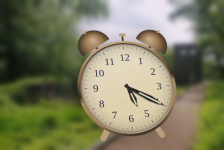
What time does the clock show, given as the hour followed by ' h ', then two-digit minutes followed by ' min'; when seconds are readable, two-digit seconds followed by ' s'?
5 h 20 min
